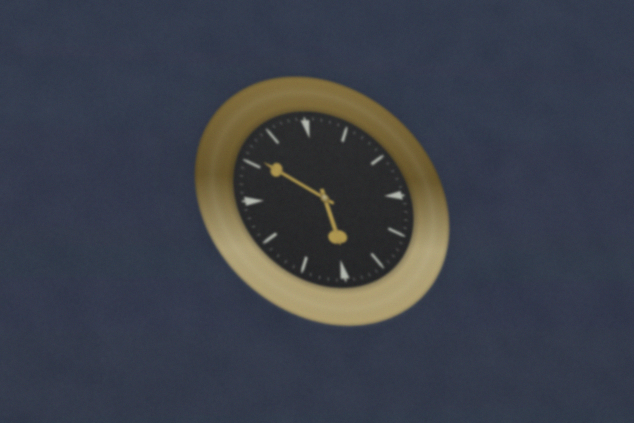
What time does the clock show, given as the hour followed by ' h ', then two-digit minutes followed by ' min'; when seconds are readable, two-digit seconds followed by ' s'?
5 h 51 min
